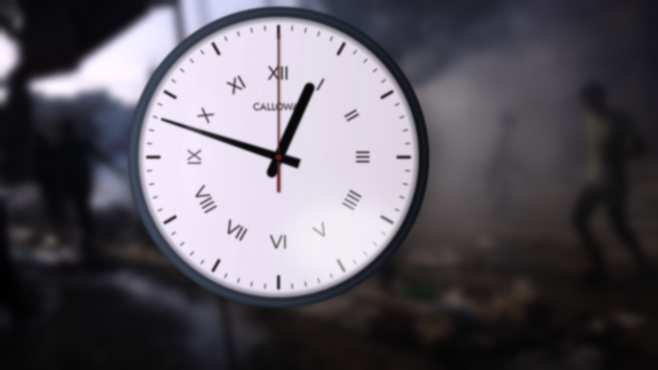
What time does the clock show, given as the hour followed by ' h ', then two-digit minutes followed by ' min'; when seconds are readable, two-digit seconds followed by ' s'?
12 h 48 min 00 s
